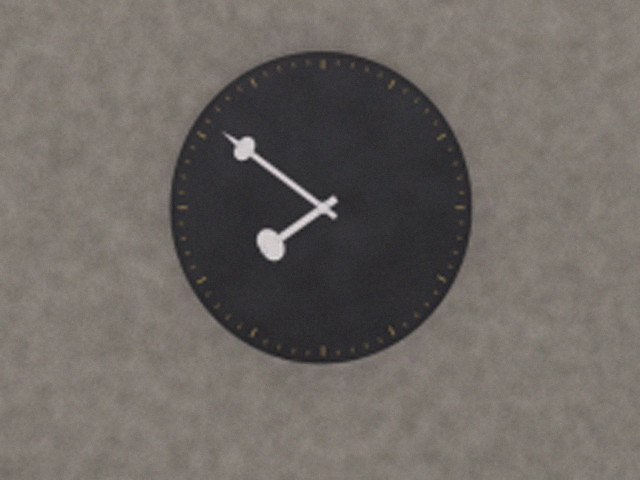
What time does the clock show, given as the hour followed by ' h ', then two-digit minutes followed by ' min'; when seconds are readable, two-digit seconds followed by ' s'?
7 h 51 min
